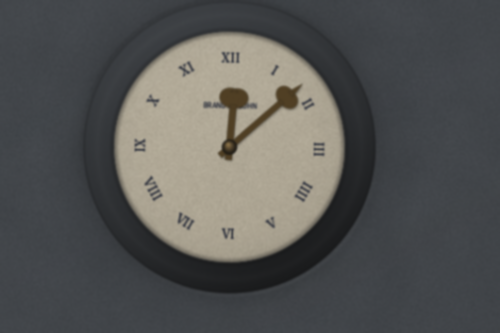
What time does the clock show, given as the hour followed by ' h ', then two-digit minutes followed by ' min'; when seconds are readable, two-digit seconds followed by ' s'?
12 h 08 min
